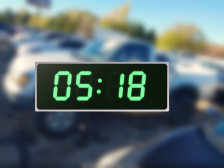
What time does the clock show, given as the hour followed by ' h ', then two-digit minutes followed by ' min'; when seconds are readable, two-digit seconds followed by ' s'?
5 h 18 min
